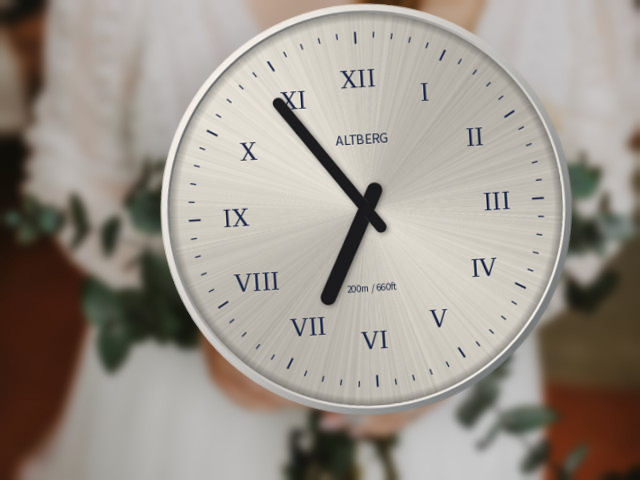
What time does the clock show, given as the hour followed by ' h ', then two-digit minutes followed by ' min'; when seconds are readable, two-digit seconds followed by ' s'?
6 h 54 min
